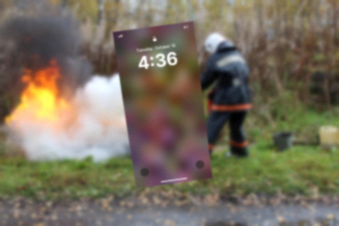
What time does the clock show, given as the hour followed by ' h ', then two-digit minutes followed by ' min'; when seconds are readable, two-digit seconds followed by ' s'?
4 h 36 min
